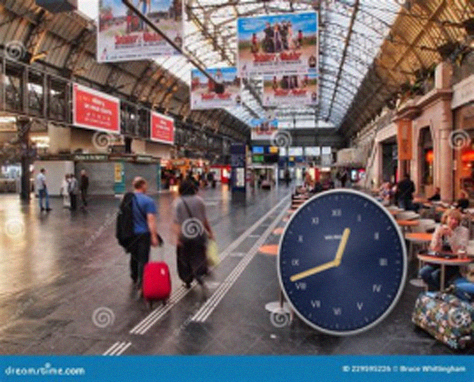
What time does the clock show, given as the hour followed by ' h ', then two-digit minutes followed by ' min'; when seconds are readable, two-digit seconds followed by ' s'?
12 h 42 min
